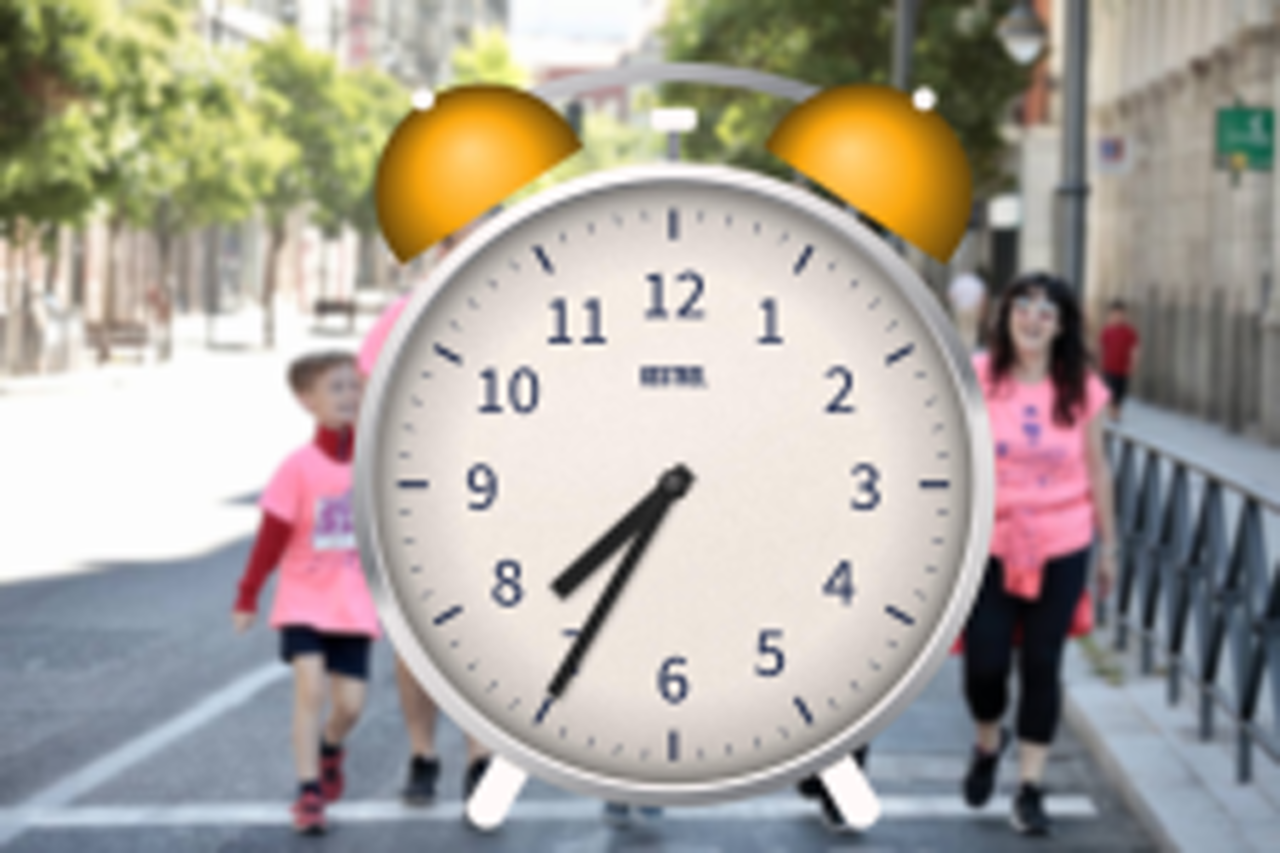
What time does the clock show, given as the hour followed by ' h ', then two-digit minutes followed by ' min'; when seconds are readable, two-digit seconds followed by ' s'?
7 h 35 min
